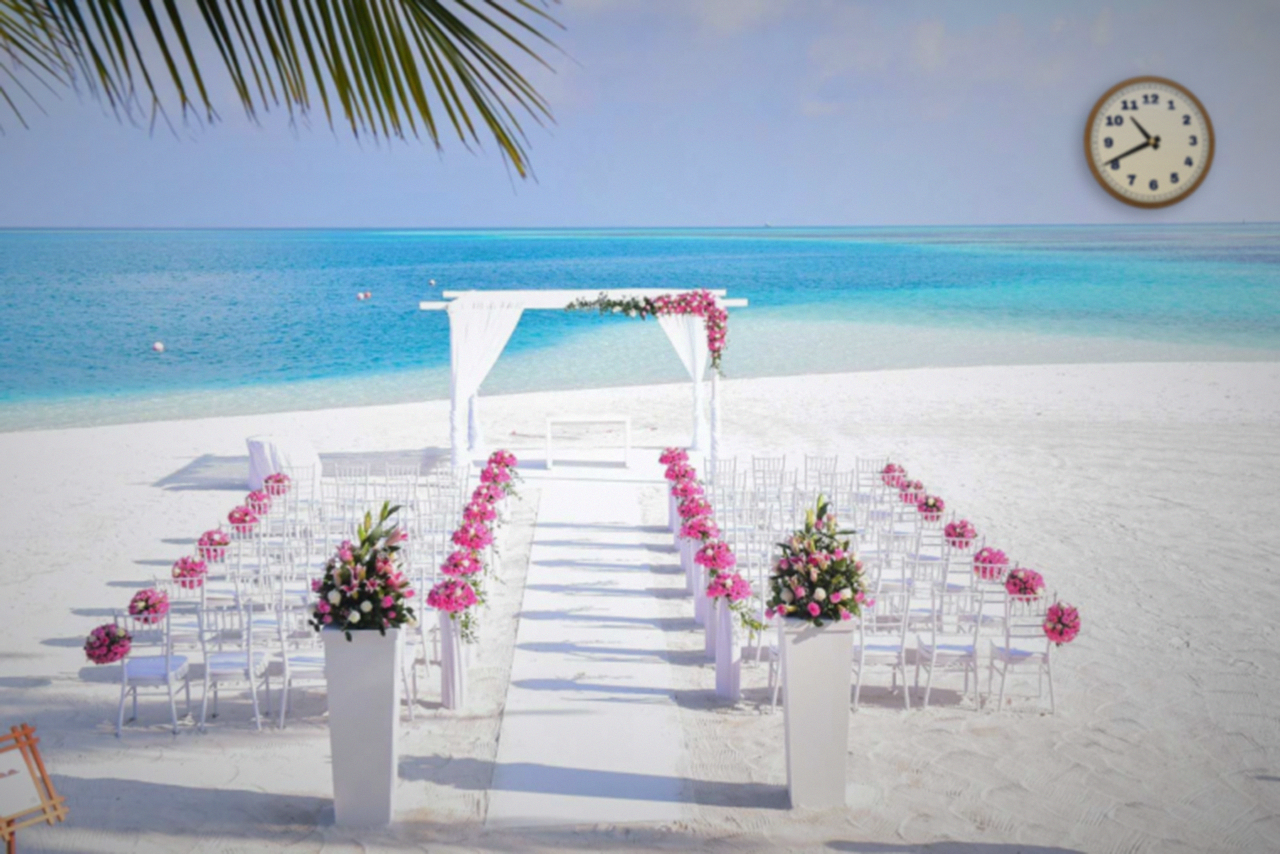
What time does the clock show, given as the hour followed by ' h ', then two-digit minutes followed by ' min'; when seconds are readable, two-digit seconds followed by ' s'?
10 h 41 min
